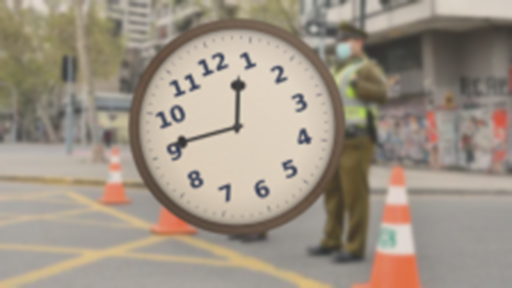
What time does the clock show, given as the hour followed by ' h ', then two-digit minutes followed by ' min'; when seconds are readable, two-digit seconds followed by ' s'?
12 h 46 min
